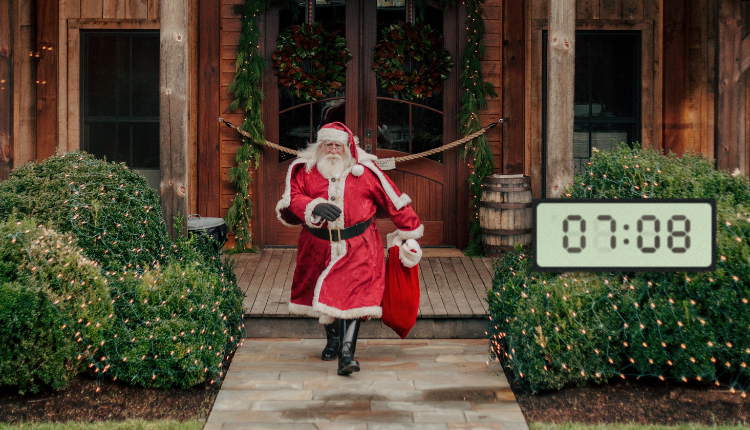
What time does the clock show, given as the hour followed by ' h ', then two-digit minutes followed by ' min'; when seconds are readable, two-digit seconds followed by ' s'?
7 h 08 min
